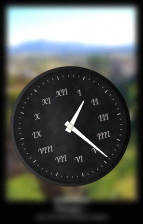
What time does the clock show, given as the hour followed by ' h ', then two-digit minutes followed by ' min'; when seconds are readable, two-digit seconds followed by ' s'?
1 h 24 min
